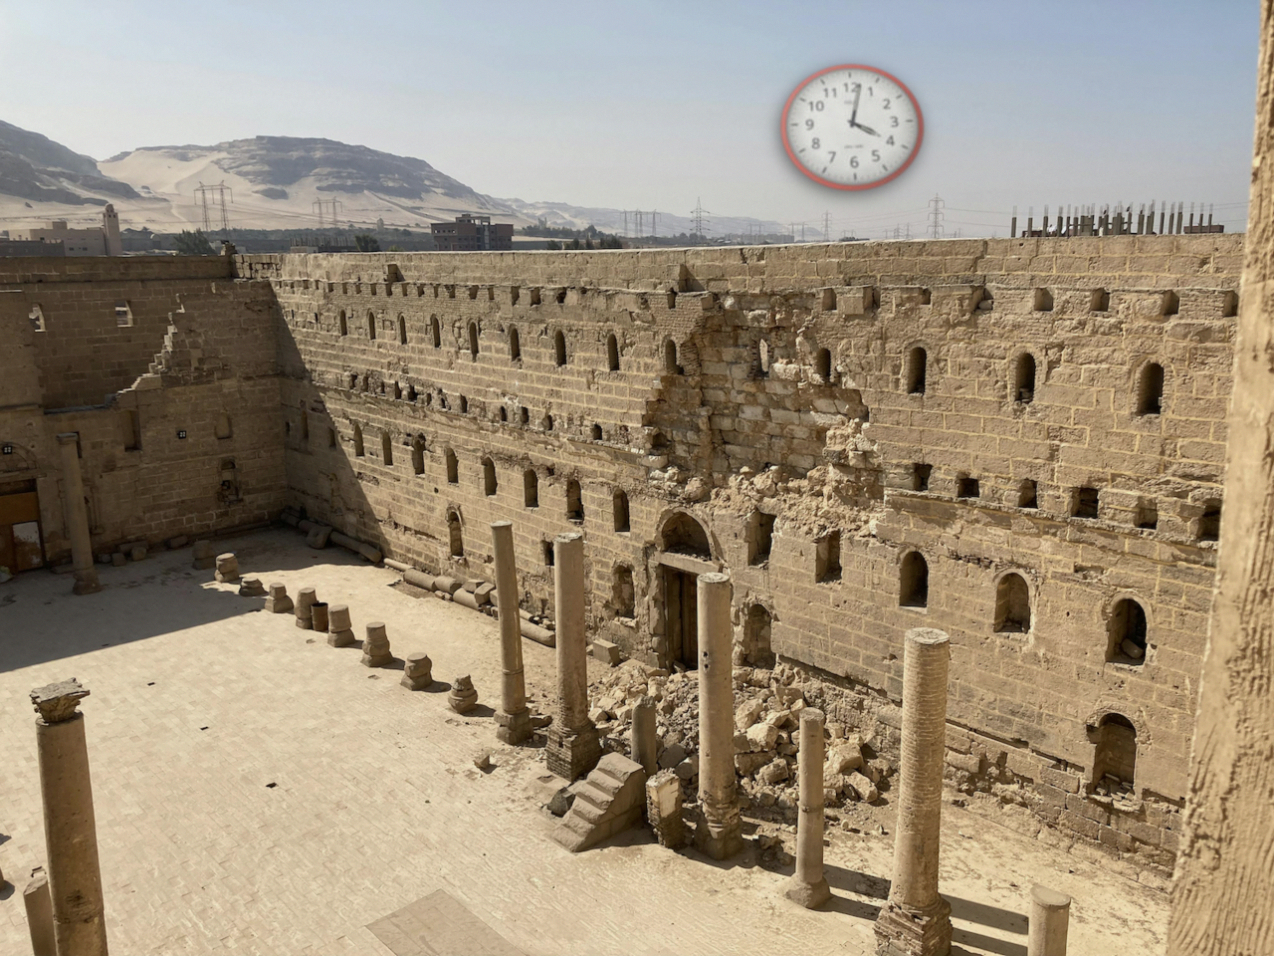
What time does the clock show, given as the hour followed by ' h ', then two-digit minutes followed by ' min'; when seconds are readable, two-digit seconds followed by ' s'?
4 h 02 min
